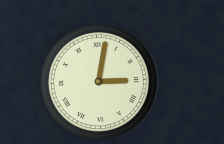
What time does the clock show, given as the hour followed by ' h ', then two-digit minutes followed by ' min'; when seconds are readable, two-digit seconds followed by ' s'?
3 h 02 min
